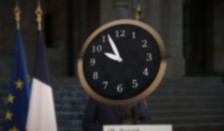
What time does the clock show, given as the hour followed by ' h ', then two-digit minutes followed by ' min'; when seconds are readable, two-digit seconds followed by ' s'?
9 h 56 min
